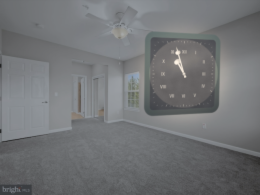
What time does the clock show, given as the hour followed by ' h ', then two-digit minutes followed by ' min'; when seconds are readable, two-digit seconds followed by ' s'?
10 h 57 min
